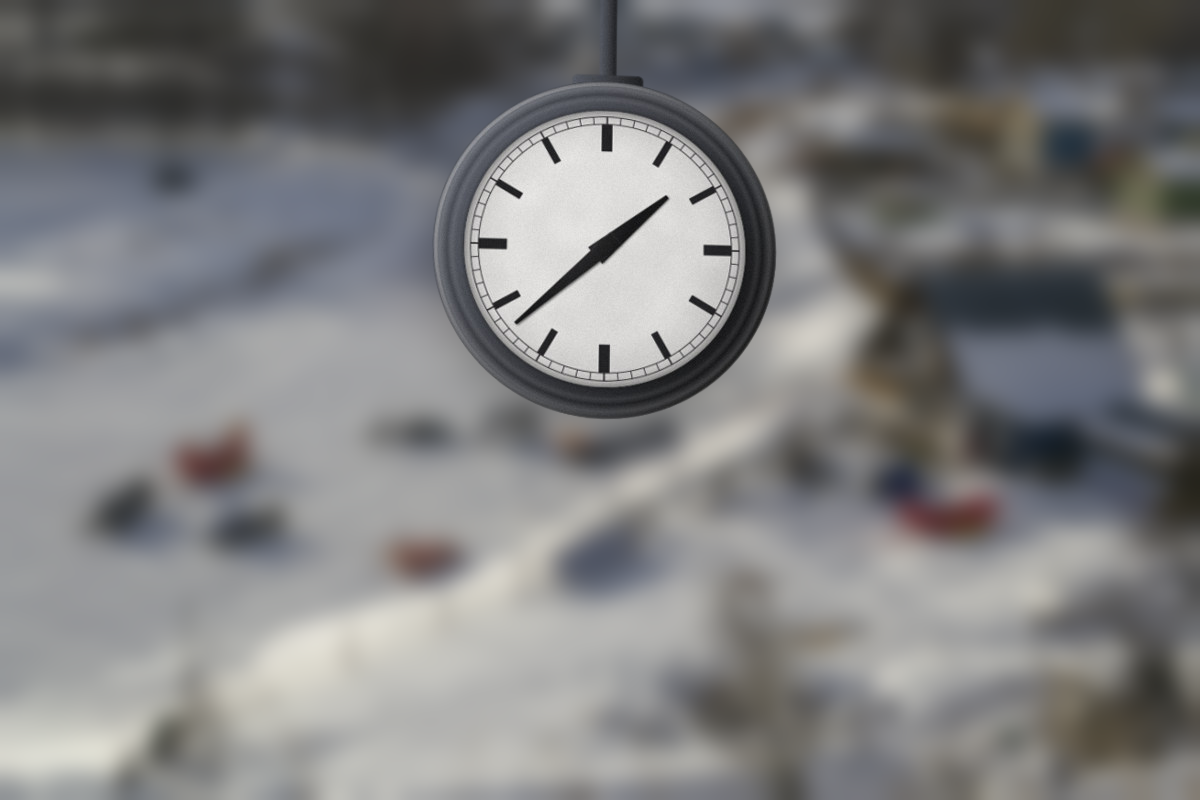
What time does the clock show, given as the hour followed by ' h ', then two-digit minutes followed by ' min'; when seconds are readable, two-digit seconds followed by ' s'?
1 h 38 min
